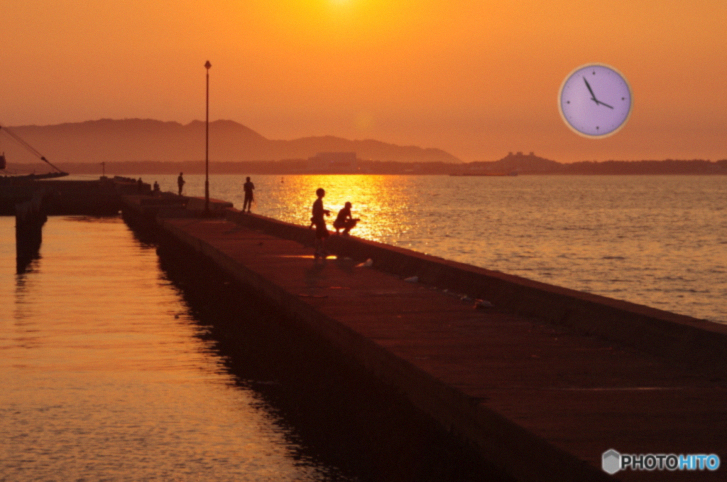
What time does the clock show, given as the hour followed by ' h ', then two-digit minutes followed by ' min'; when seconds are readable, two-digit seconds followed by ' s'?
3 h 56 min
